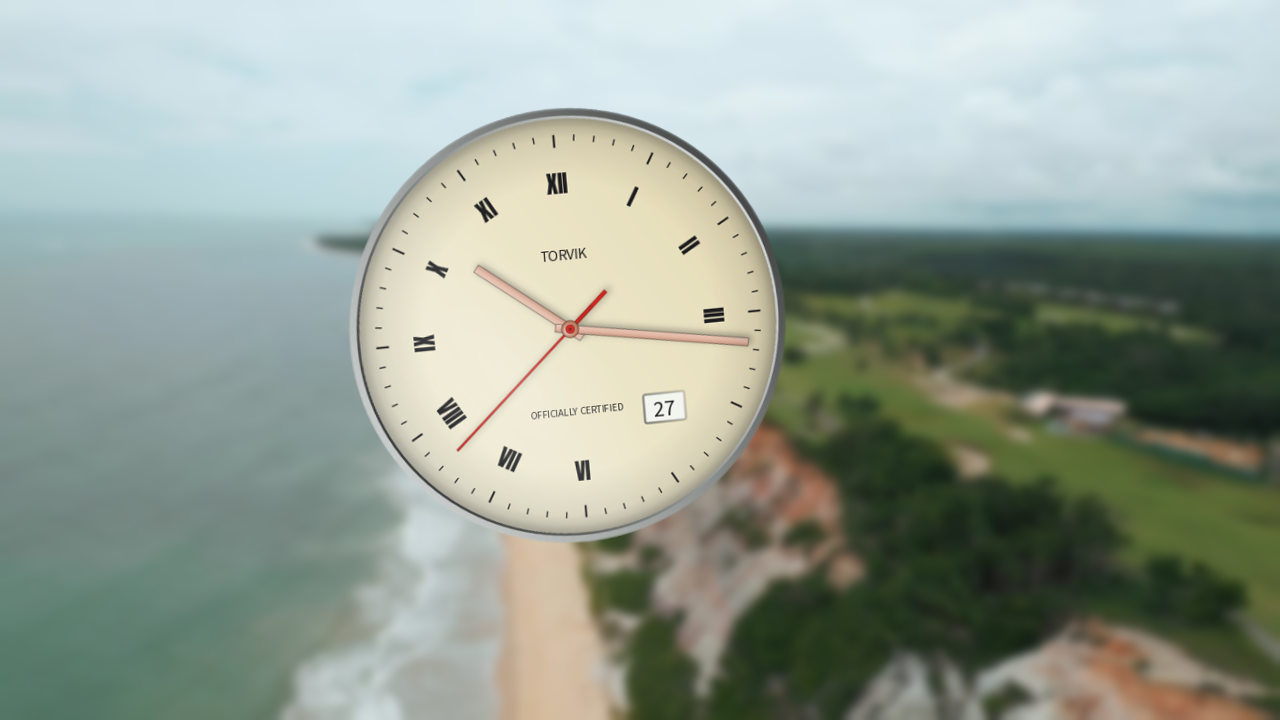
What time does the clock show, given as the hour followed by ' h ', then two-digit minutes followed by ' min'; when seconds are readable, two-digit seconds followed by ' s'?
10 h 16 min 38 s
